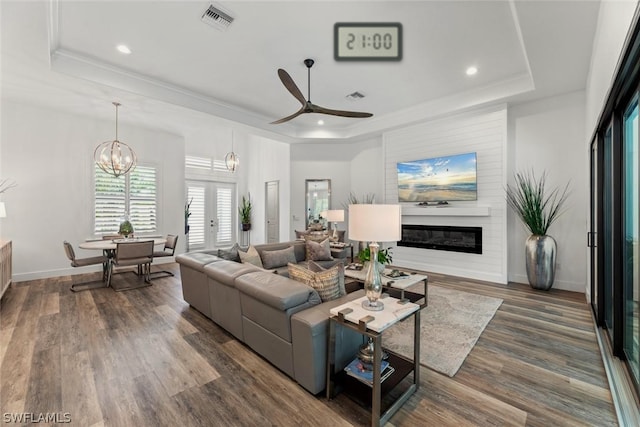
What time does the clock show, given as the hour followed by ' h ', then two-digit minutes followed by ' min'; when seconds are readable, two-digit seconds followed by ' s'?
21 h 00 min
